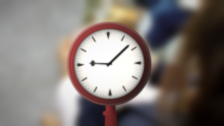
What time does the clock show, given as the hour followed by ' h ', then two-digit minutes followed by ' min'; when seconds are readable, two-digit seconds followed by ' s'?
9 h 08 min
